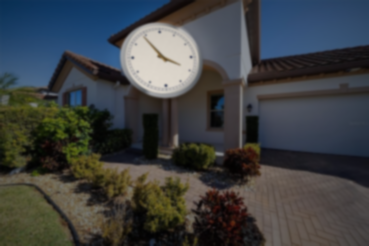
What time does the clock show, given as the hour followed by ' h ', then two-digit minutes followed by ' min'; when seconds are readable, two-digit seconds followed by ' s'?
3 h 54 min
